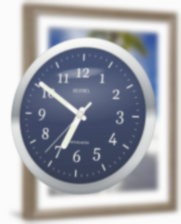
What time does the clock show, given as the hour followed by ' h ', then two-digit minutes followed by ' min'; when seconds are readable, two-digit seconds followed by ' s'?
6 h 50 min 37 s
